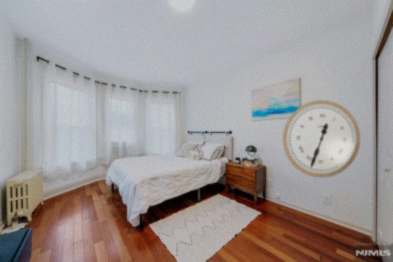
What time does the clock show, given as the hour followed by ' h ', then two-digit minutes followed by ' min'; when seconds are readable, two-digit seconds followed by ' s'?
12 h 33 min
